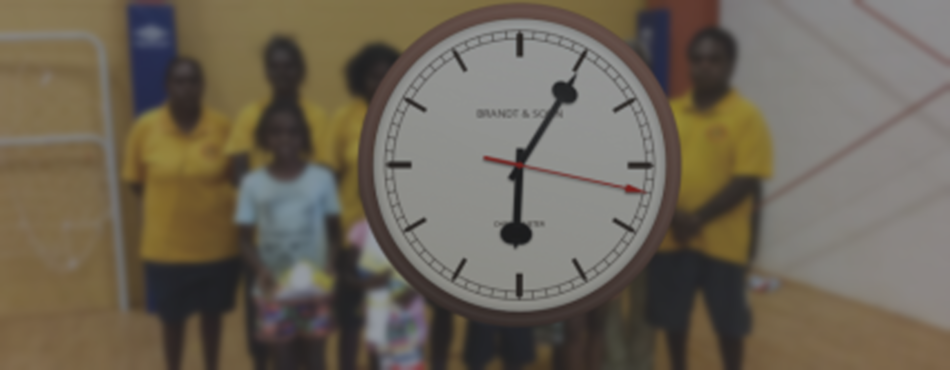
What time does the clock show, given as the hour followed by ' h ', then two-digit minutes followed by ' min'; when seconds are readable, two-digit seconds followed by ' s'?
6 h 05 min 17 s
